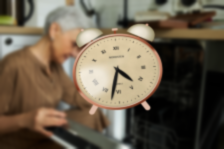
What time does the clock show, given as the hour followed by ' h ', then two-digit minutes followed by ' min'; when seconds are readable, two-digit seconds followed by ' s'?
4 h 32 min
